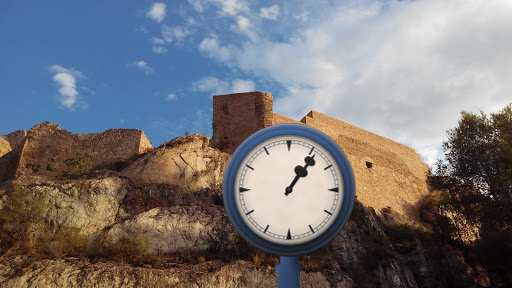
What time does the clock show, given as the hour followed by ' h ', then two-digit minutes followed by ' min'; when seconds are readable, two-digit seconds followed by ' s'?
1 h 06 min
